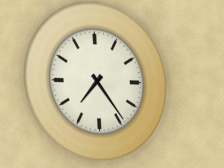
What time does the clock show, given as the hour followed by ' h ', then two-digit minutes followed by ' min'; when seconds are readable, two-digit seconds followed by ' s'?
7 h 24 min
